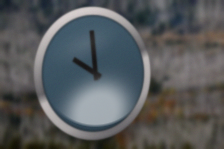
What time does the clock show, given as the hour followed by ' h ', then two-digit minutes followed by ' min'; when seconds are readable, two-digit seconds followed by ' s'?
9 h 59 min
